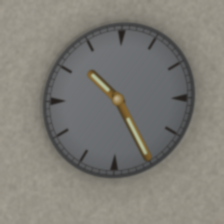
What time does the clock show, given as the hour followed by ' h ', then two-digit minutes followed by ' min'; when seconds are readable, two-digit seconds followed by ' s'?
10 h 25 min
